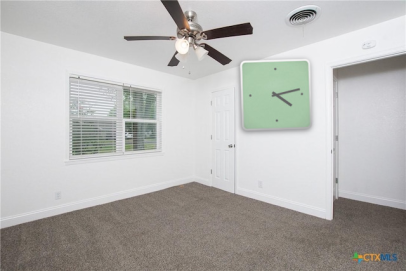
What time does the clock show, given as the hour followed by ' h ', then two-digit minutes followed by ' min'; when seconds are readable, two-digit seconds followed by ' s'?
4 h 13 min
